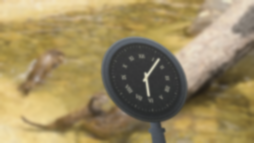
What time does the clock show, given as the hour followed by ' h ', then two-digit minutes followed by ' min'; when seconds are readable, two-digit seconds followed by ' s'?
6 h 07 min
